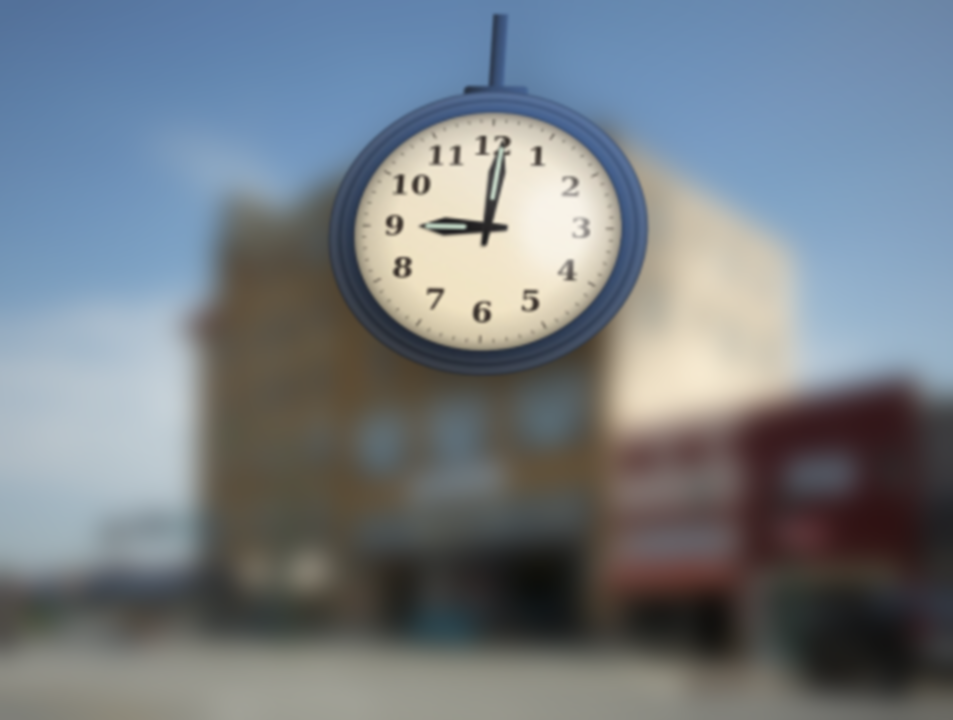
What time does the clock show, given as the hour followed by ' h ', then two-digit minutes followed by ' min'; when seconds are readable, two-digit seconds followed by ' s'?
9 h 01 min
